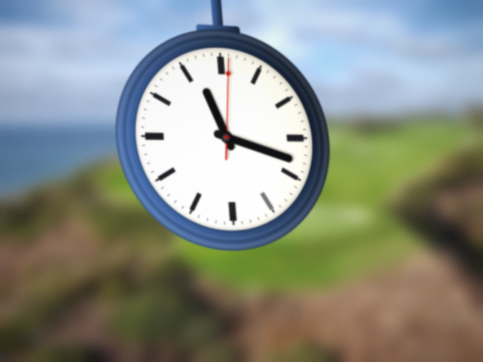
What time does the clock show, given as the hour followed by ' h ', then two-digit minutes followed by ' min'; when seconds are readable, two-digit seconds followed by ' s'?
11 h 18 min 01 s
